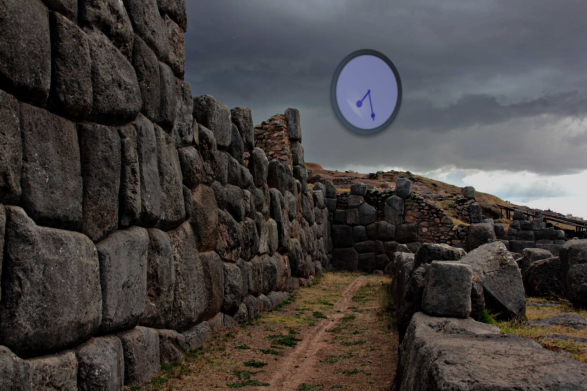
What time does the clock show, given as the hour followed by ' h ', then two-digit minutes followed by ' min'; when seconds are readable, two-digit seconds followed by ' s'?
7 h 28 min
